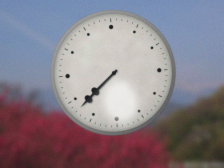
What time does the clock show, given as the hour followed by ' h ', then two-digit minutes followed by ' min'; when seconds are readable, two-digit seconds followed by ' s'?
7 h 38 min
